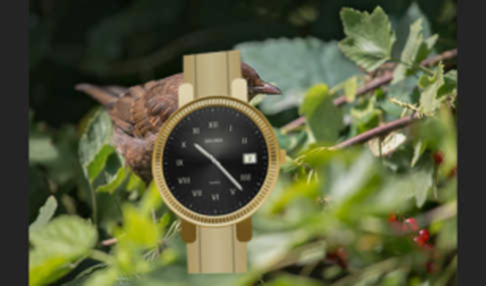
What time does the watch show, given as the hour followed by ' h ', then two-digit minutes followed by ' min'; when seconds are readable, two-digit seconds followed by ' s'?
10 h 23 min
